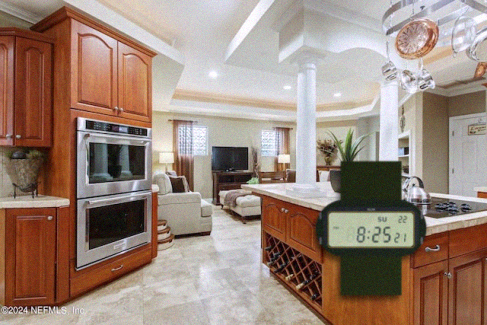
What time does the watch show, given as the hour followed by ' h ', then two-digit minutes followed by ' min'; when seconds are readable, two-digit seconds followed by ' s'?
8 h 25 min 21 s
